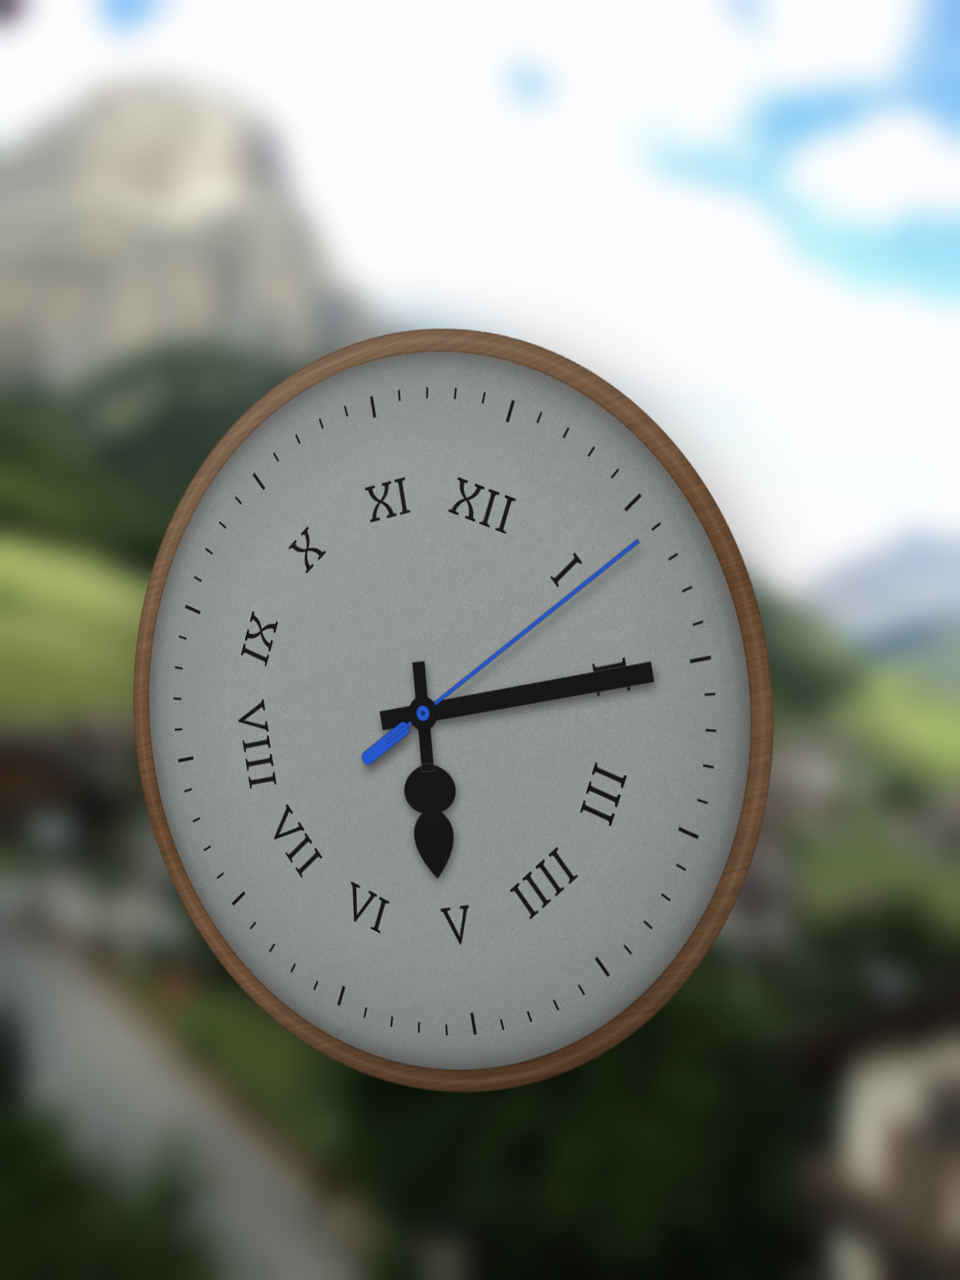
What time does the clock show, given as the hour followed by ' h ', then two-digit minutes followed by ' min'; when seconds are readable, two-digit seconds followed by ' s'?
5 h 10 min 06 s
